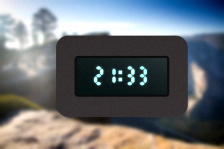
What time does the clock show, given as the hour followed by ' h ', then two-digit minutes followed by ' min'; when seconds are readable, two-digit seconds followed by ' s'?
21 h 33 min
